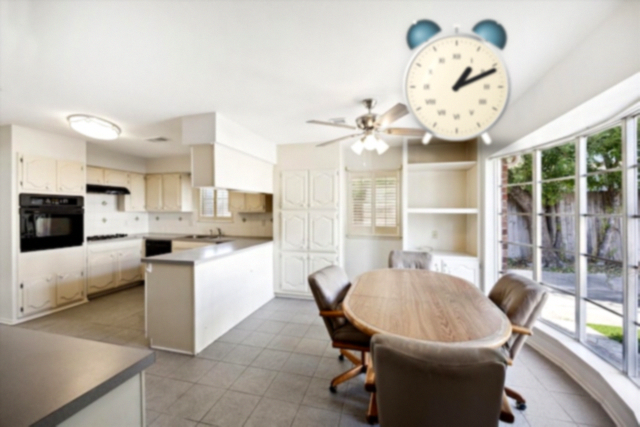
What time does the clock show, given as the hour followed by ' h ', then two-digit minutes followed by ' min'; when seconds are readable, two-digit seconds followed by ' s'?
1 h 11 min
